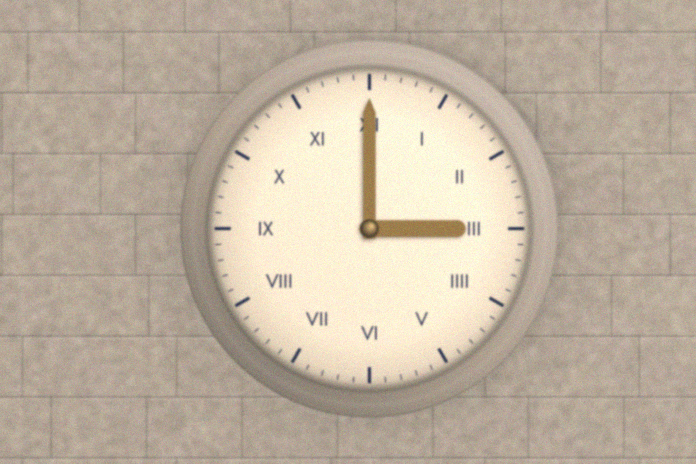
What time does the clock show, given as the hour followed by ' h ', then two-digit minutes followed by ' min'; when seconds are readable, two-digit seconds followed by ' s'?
3 h 00 min
